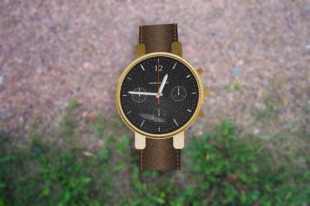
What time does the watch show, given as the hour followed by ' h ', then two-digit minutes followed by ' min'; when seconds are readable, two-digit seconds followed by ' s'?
12 h 46 min
